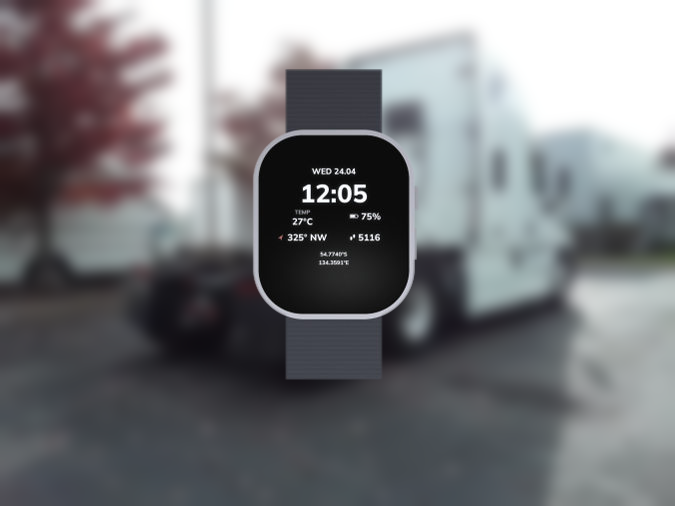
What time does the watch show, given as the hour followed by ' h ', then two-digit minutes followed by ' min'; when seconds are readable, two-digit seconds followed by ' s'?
12 h 05 min
